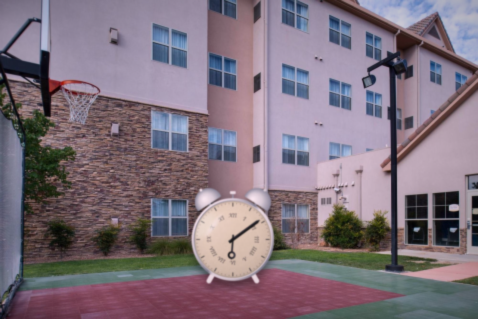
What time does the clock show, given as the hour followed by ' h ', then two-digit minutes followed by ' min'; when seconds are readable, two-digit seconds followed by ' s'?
6 h 09 min
